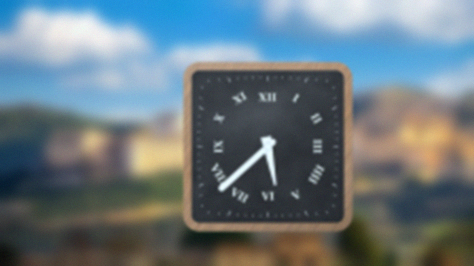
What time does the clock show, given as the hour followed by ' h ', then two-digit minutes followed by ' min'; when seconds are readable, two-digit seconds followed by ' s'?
5 h 38 min
